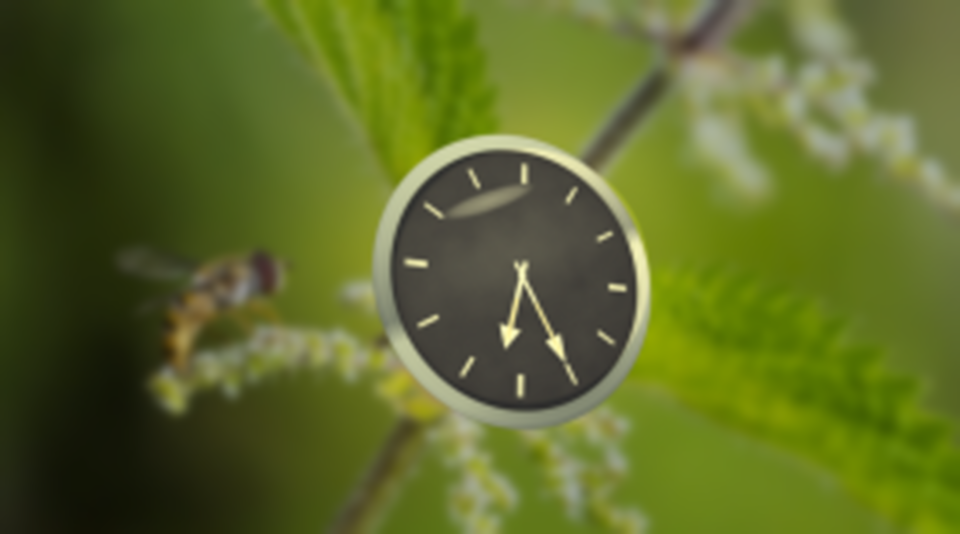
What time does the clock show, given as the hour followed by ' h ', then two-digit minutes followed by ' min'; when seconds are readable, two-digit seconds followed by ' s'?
6 h 25 min
